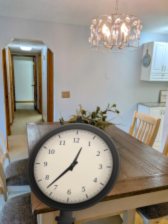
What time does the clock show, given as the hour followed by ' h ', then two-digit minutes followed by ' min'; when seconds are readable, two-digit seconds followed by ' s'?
12 h 37 min
